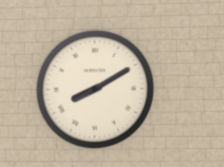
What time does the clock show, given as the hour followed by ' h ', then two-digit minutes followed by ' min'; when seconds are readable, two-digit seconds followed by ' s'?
8 h 10 min
